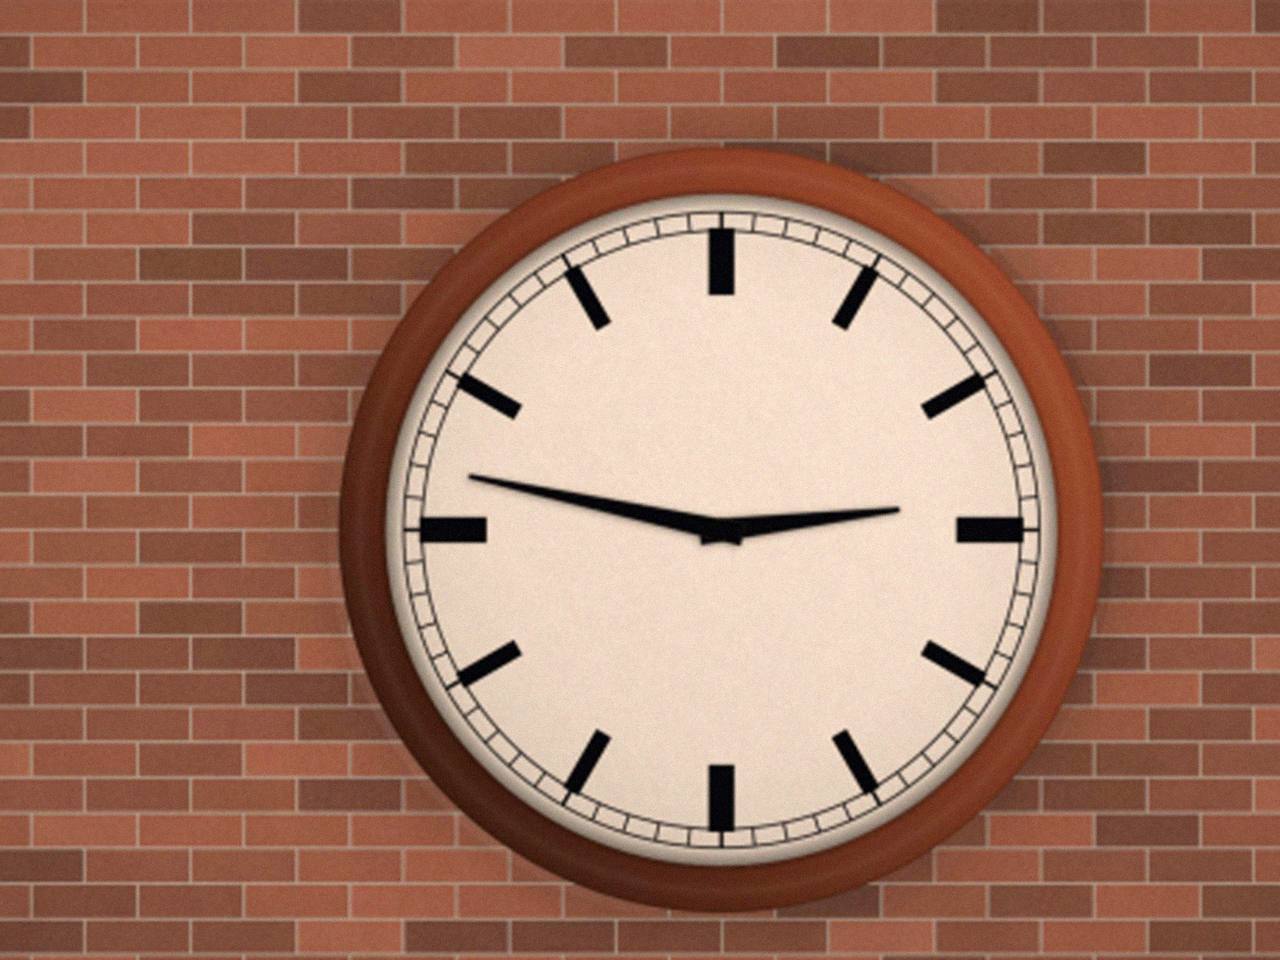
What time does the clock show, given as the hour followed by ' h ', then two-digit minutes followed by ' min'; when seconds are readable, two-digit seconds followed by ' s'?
2 h 47 min
